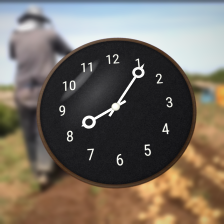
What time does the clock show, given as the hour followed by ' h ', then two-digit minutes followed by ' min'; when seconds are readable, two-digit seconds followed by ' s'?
8 h 06 min
